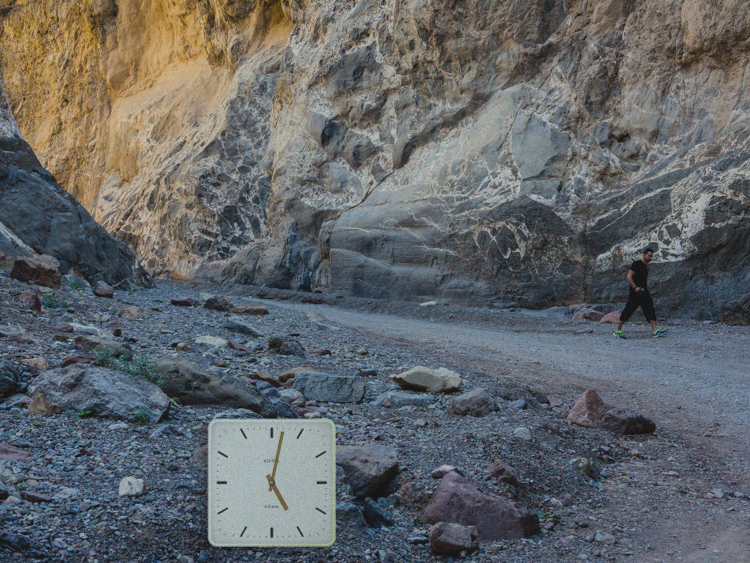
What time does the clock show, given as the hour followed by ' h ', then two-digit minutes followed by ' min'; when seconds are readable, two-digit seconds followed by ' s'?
5 h 02 min
